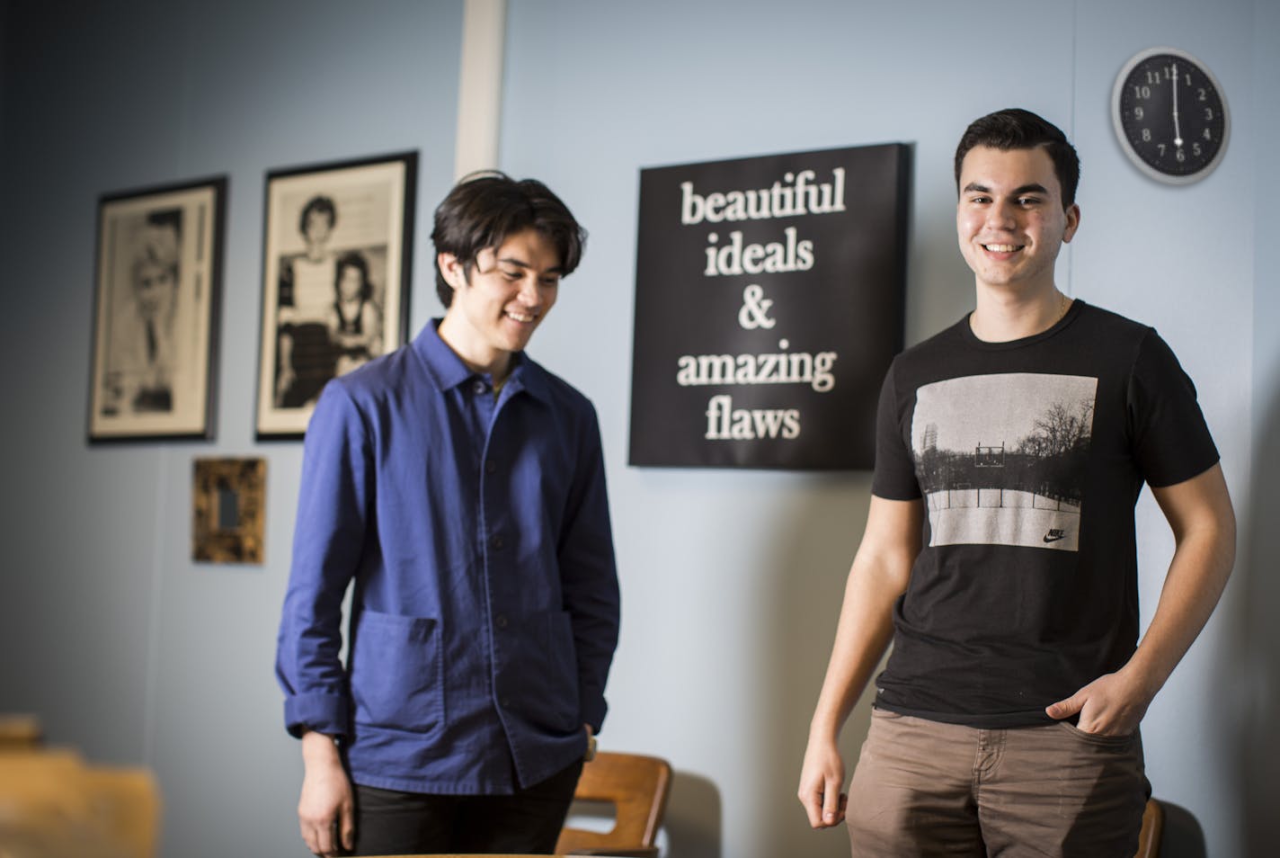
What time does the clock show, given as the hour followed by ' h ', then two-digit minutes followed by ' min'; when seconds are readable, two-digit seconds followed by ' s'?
6 h 01 min
